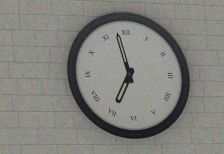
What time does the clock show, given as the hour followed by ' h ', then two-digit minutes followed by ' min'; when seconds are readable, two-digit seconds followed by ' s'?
6 h 58 min
